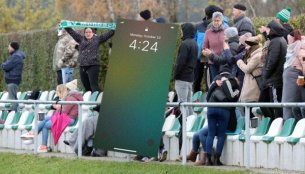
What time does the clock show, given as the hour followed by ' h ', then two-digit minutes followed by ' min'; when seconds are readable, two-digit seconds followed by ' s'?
4 h 24 min
